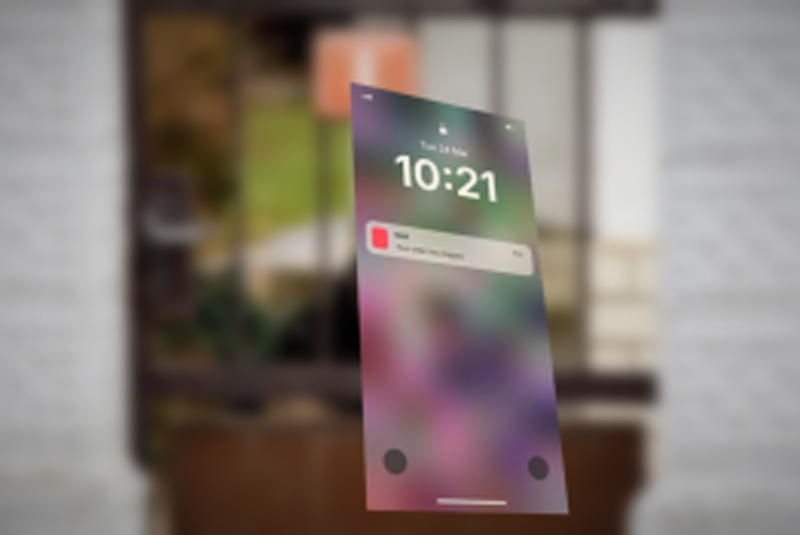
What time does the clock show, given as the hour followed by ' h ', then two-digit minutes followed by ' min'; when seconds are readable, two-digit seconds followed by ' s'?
10 h 21 min
